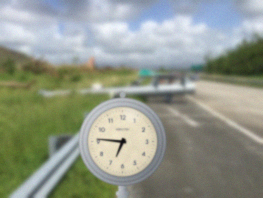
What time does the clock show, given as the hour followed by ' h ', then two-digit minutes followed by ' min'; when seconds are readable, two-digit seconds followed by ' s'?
6 h 46 min
